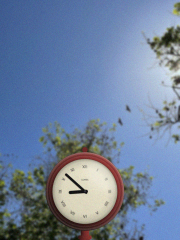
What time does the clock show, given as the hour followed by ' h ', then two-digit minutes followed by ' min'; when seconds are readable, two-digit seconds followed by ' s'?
8 h 52 min
